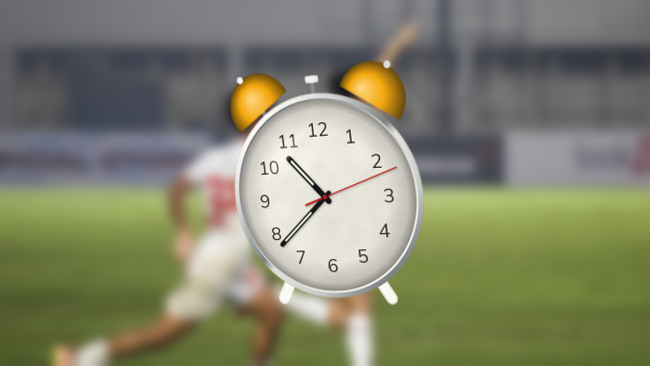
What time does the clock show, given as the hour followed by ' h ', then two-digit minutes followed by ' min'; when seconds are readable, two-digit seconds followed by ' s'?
10 h 38 min 12 s
